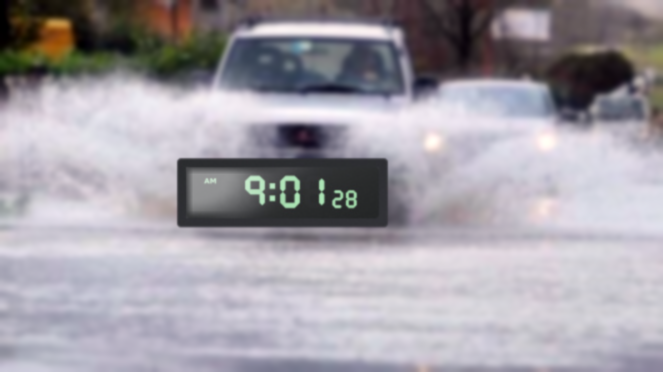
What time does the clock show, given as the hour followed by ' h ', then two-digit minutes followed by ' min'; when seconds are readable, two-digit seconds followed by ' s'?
9 h 01 min 28 s
